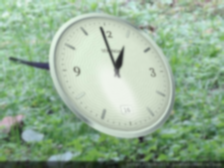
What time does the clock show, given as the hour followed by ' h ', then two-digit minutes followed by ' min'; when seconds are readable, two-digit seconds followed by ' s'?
12 h 59 min
